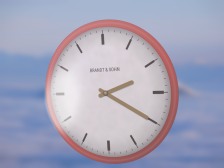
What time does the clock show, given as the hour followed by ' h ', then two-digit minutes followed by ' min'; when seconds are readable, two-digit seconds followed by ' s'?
2 h 20 min
